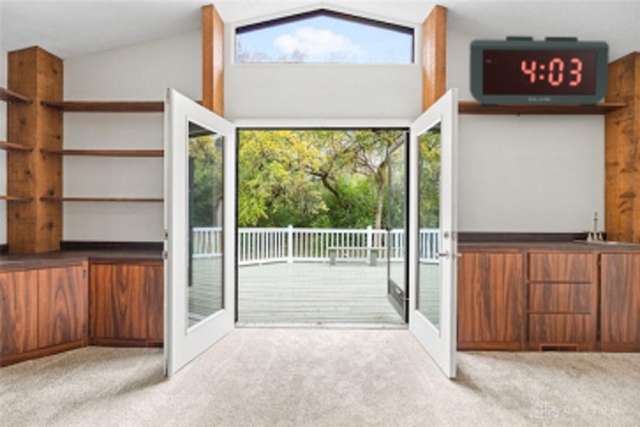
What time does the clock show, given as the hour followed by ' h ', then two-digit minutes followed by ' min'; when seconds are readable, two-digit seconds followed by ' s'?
4 h 03 min
